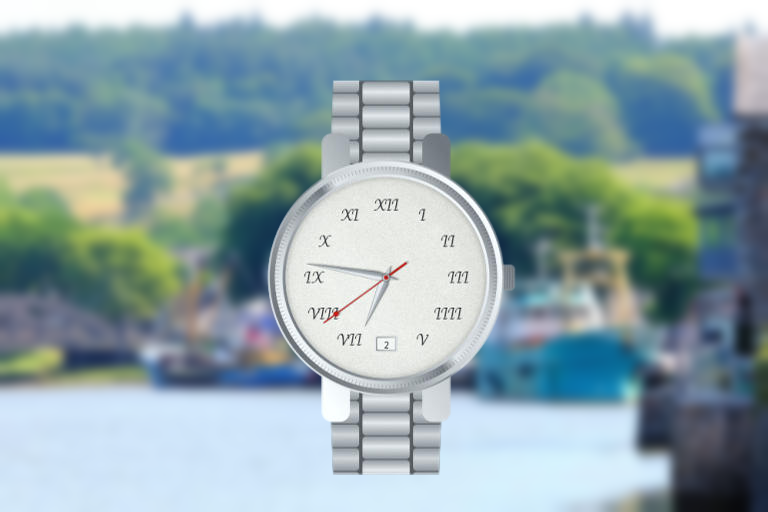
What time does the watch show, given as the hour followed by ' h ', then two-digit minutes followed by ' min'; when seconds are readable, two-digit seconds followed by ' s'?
6 h 46 min 39 s
